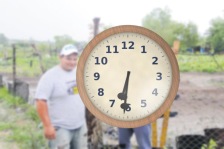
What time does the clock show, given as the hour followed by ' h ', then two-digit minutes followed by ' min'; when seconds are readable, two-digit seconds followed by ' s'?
6 h 31 min
